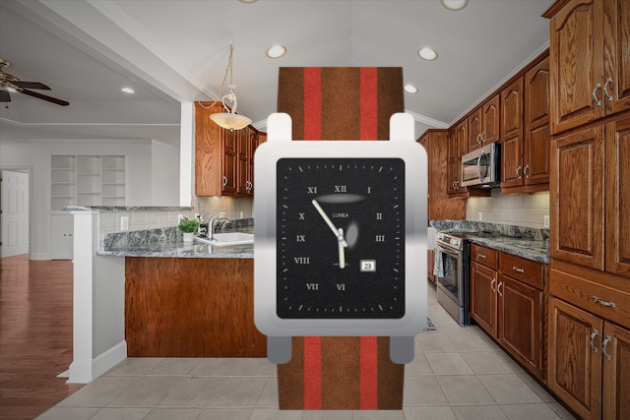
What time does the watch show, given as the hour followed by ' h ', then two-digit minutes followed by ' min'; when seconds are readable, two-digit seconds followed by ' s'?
5 h 54 min
